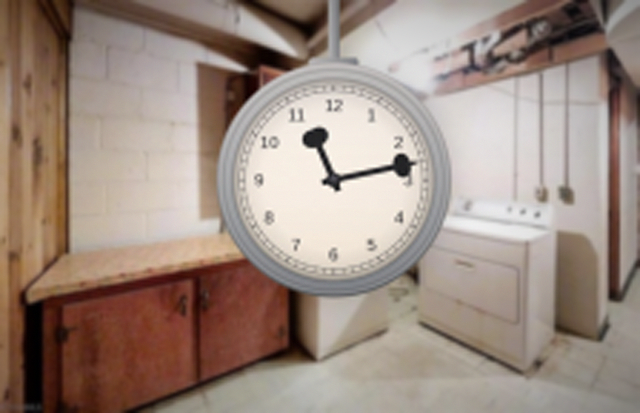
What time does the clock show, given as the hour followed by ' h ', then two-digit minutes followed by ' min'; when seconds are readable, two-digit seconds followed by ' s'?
11 h 13 min
